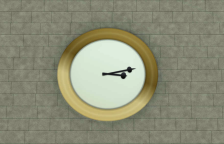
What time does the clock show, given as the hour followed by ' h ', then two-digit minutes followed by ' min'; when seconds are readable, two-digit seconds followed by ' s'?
3 h 13 min
